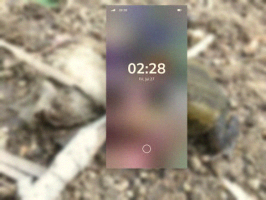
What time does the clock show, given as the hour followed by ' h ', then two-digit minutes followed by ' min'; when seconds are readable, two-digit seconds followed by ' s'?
2 h 28 min
